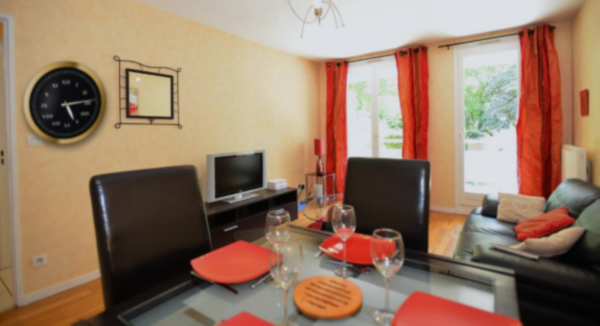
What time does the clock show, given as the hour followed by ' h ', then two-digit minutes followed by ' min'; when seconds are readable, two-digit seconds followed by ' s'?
5 h 14 min
